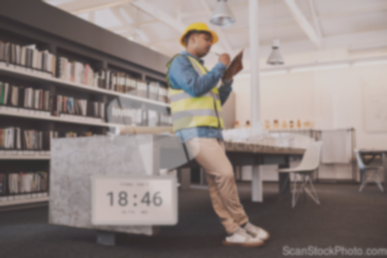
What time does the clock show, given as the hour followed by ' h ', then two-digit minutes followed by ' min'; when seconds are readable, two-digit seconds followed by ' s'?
18 h 46 min
